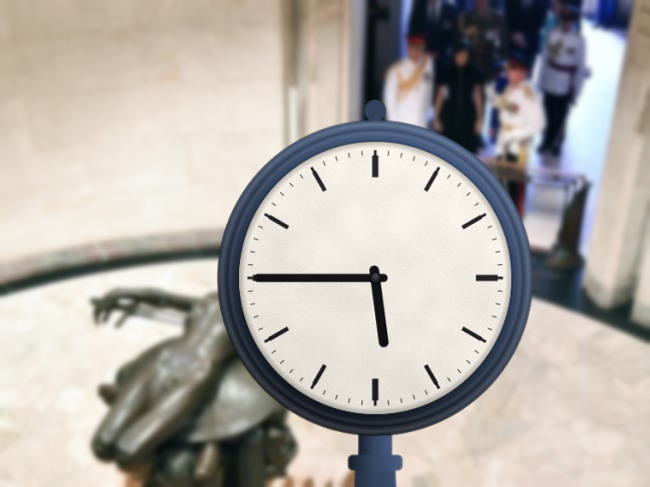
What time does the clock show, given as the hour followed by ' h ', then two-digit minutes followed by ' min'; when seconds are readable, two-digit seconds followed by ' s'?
5 h 45 min
